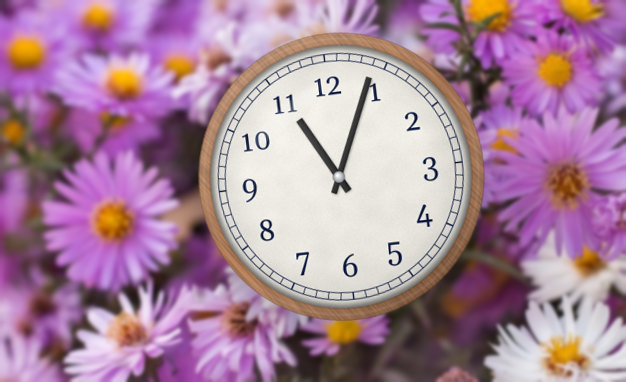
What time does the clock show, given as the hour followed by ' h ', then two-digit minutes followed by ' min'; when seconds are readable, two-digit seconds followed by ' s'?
11 h 04 min
